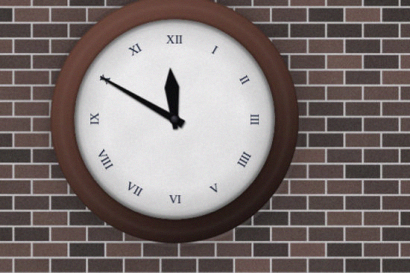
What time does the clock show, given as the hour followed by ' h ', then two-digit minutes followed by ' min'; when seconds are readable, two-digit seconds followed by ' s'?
11 h 50 min
